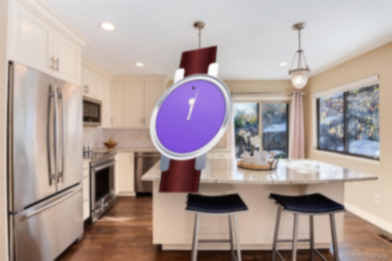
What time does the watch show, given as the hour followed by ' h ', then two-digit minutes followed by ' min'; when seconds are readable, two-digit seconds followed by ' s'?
12 h 02 min
